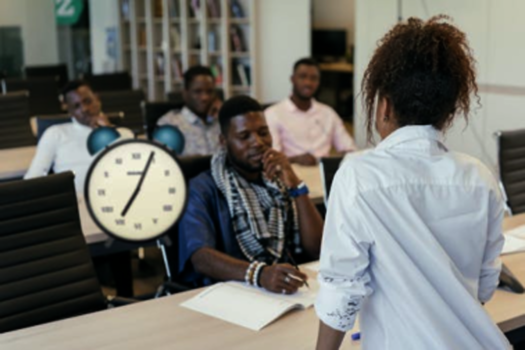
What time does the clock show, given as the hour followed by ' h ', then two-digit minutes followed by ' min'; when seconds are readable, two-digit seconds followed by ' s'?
7 h 04 min
